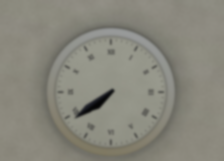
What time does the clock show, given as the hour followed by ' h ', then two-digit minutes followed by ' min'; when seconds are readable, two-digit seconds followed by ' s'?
7 h 39 min
